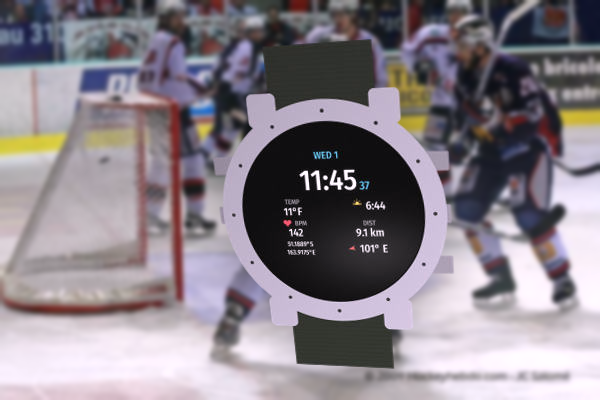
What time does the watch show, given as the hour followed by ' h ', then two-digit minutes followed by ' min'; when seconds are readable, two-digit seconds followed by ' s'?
11 h 45 min 37 s
